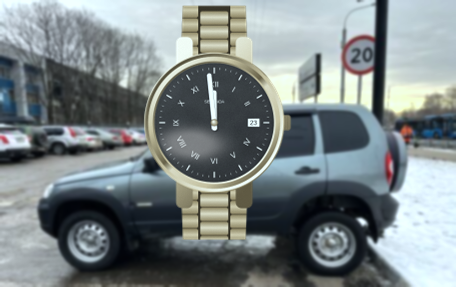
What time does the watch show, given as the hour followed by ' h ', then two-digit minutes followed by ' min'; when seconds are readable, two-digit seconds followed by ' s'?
11 h 59 min
